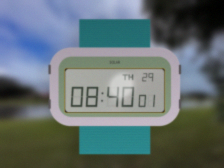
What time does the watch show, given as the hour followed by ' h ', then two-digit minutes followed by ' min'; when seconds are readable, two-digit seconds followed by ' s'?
8 h 40 min 01 s
